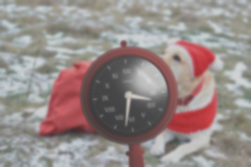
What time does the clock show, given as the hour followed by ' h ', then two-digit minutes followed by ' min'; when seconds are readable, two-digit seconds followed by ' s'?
3 h 32 min
